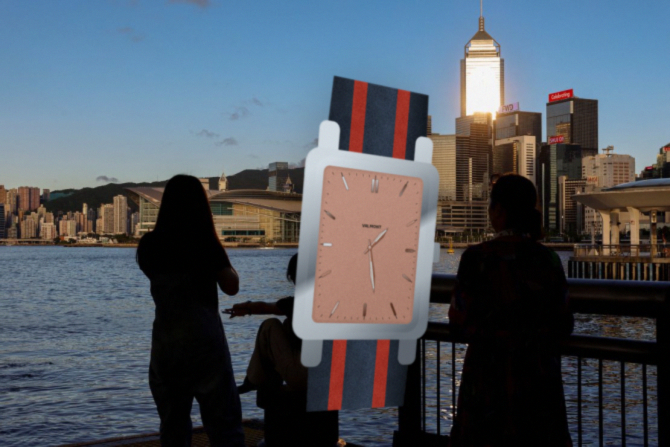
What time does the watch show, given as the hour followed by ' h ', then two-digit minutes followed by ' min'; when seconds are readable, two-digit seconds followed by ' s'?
1 h 28 min
